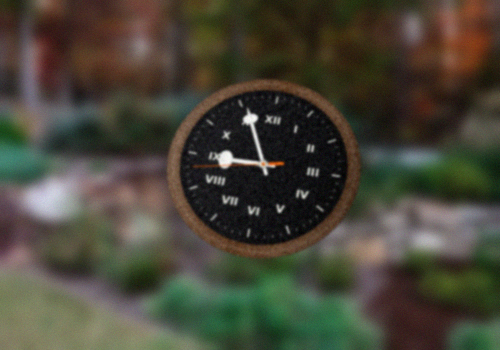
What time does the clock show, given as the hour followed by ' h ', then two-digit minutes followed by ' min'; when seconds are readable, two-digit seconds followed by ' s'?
8 h 55 min 43 s
